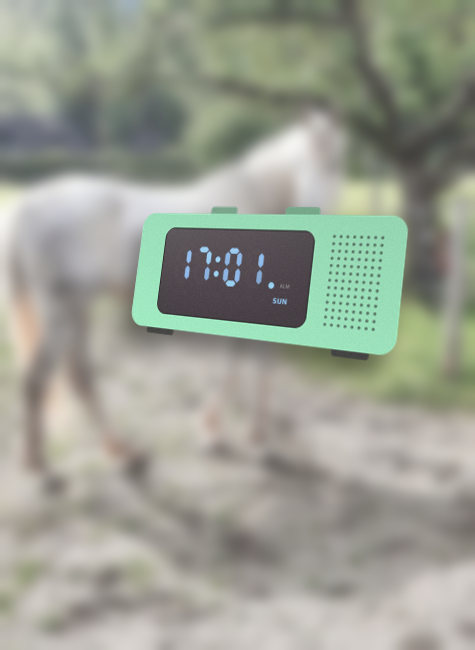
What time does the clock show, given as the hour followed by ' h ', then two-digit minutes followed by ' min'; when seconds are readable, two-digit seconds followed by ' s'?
17 h 01 min
